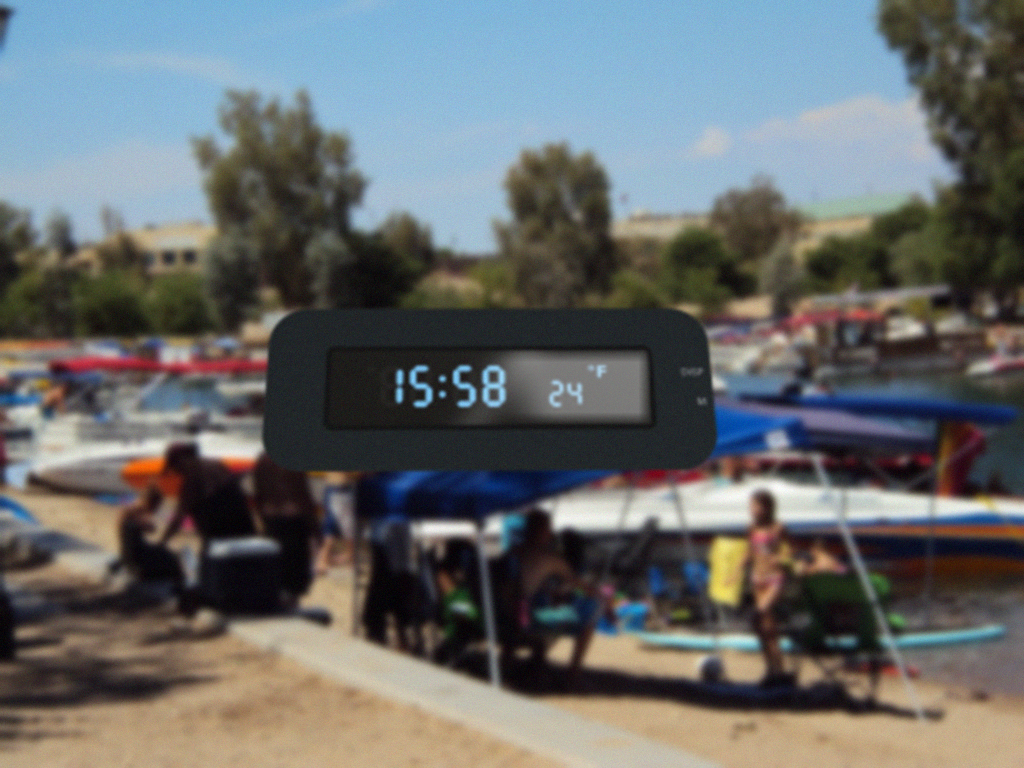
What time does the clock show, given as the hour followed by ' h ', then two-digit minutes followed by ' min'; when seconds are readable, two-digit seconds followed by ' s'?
15 h 58 min
